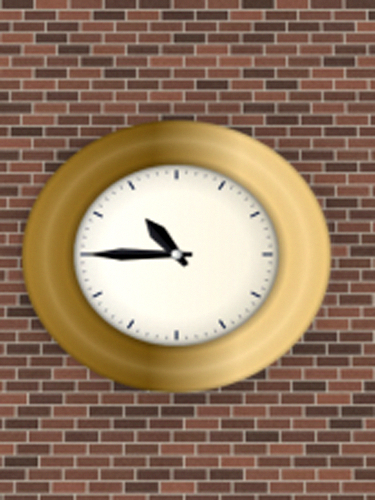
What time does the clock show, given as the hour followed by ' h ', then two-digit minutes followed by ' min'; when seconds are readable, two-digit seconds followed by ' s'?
10 h 45 min
